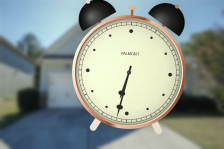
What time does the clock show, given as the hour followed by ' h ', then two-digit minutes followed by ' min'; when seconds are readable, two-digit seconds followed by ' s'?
6 h 32 min
